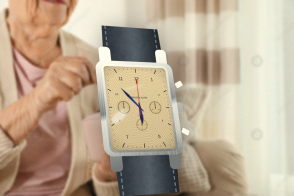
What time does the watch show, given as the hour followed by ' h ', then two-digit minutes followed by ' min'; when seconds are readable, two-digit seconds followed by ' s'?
5 h 53 min
